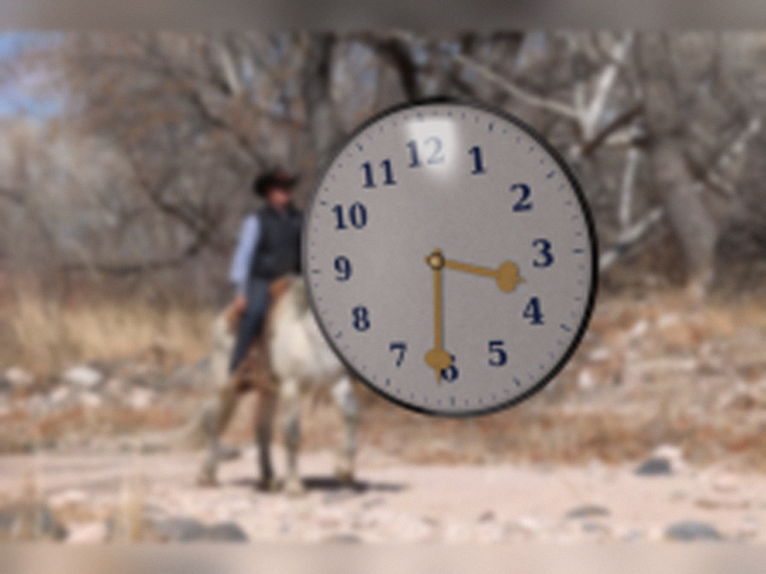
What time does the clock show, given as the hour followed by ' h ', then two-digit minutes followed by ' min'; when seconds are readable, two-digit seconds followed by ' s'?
3 h 31 min
